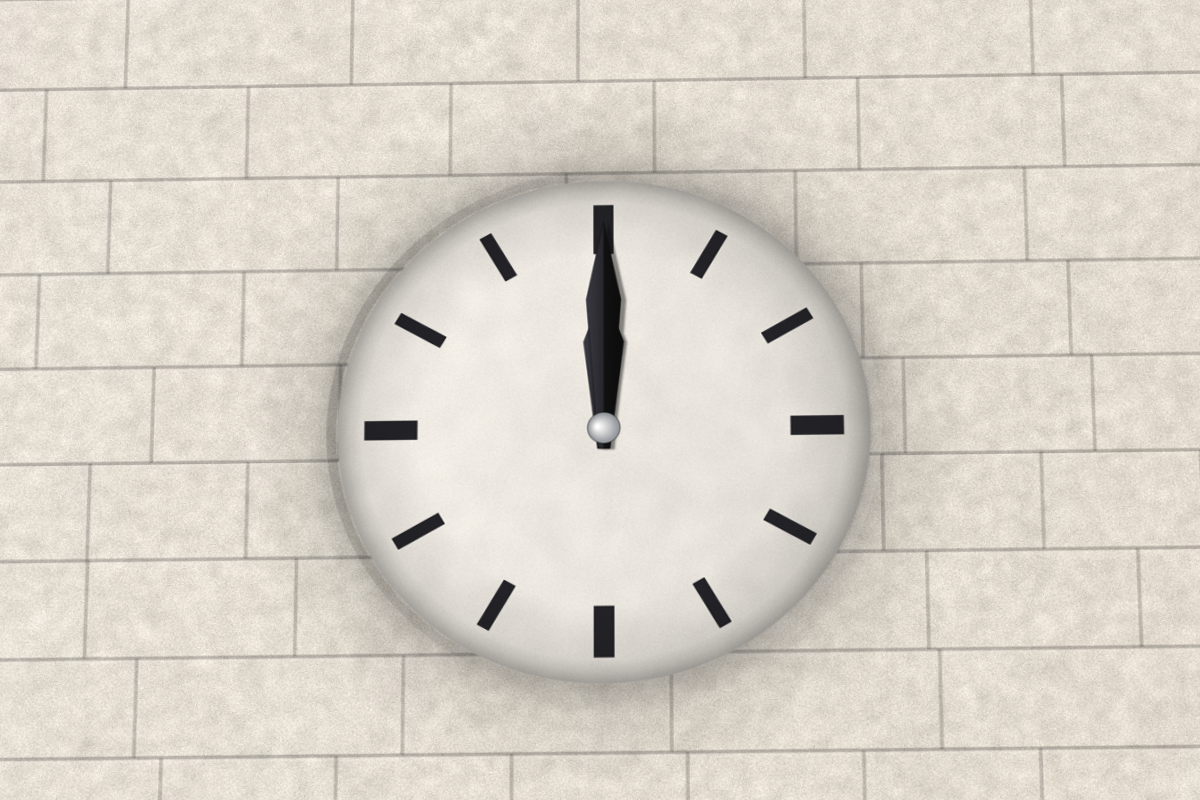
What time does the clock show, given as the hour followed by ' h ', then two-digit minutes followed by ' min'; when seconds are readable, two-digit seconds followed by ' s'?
12 h 00 min
